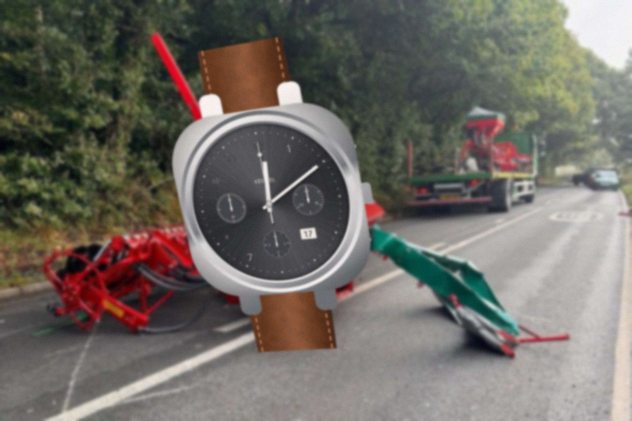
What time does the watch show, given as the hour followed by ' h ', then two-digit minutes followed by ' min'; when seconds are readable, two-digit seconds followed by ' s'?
12 h 10 min
